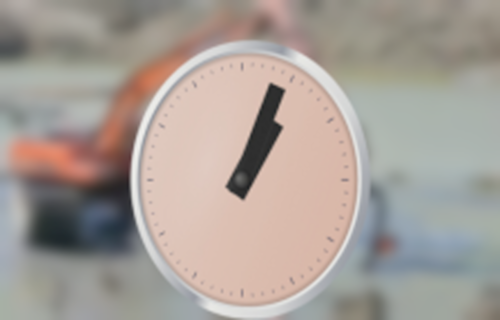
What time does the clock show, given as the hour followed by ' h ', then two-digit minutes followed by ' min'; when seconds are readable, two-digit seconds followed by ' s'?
1 h 04 min
